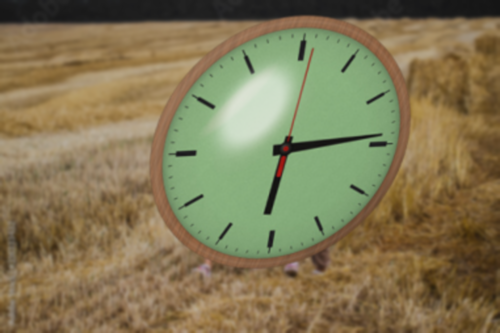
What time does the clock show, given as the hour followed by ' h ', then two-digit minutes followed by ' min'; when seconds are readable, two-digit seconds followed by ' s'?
6 h 14 min 01 s
